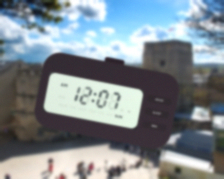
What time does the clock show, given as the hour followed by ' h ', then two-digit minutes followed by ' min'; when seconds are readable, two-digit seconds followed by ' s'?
12 h 07 min
